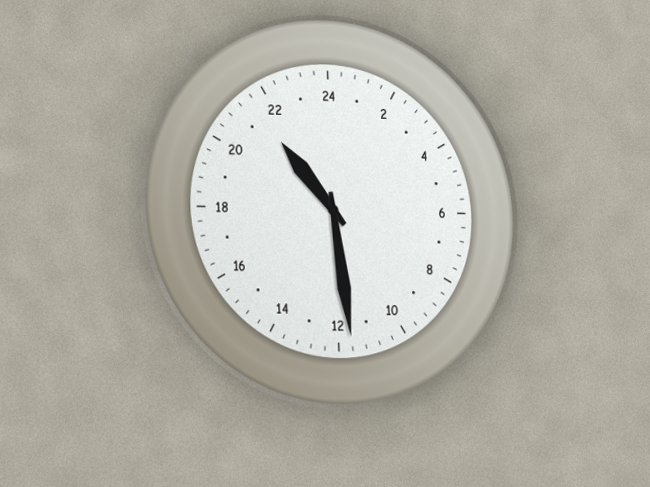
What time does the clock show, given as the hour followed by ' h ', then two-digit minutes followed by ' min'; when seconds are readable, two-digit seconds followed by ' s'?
21 h 29 min
